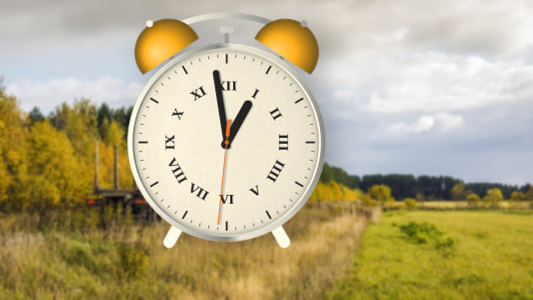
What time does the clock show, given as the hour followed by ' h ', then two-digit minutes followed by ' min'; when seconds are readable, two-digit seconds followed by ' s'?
12 h 58 min 31 s
